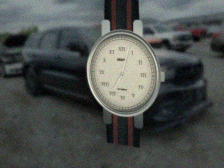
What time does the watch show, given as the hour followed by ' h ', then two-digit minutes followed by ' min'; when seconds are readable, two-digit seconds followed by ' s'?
7 h 03 min
